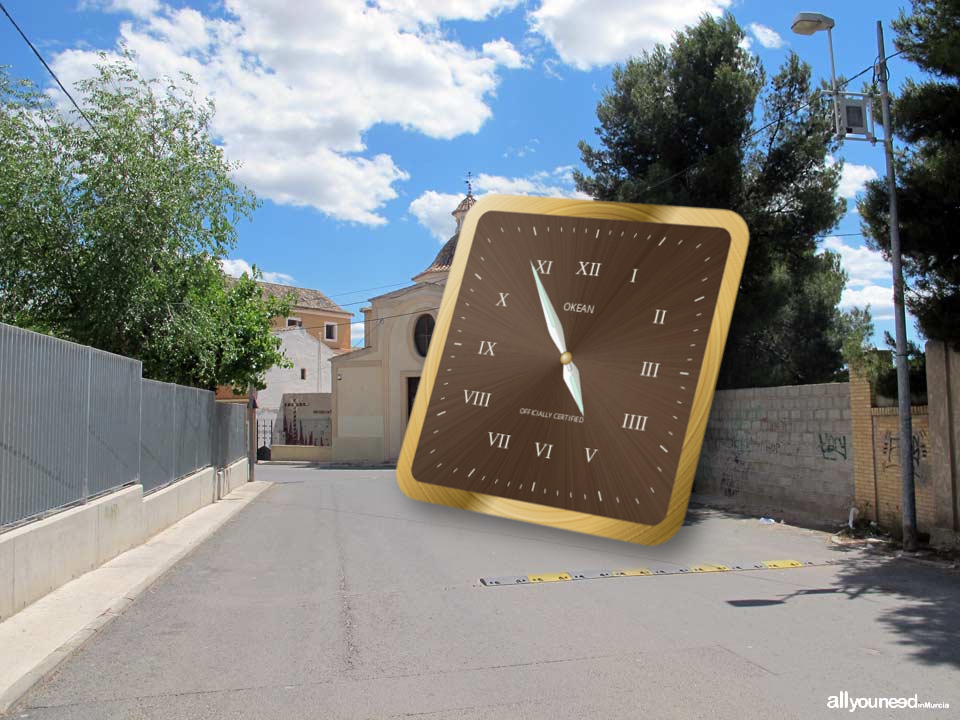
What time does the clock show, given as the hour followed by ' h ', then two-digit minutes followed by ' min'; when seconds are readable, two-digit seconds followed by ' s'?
4 h 54 min
